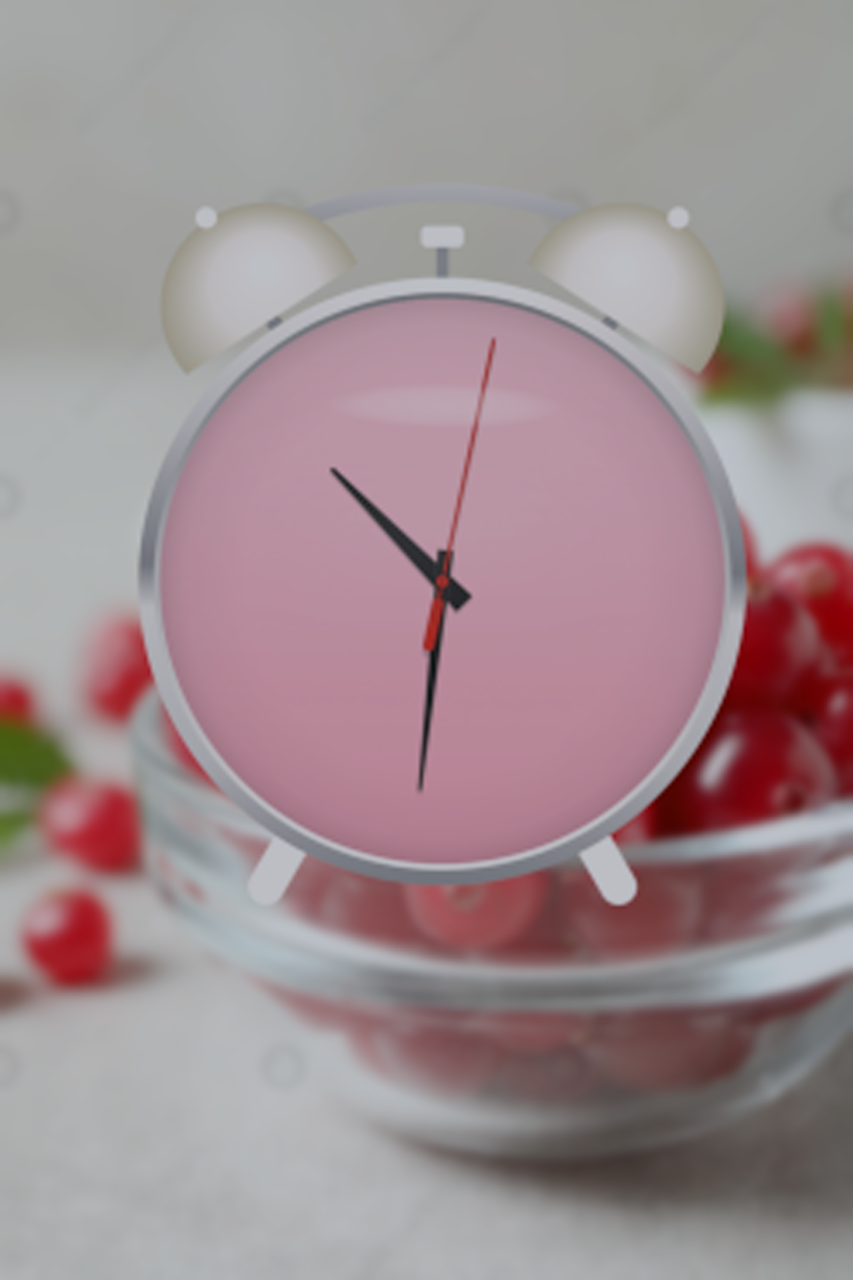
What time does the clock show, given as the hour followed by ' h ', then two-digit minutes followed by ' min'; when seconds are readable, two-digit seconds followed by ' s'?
10 h 31 min 02 s
